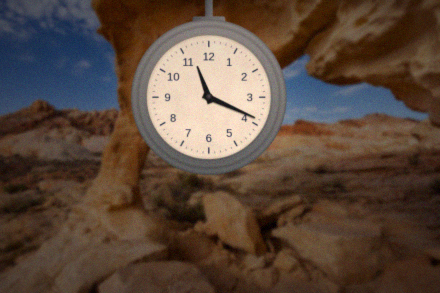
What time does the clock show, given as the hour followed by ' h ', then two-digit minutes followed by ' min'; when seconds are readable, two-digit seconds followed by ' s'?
11 h 19 min
